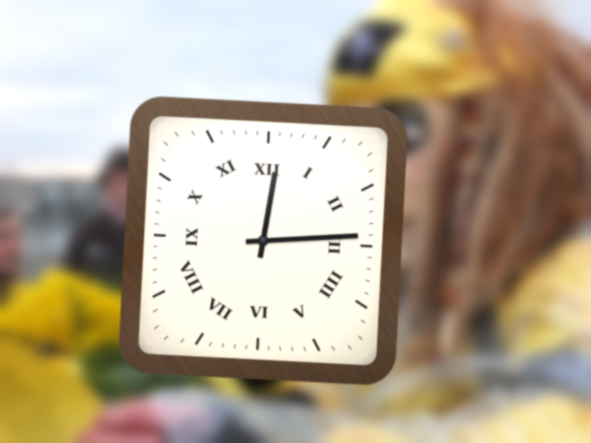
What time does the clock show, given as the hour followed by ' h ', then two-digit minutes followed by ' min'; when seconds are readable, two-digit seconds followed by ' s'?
12 h 14 min
